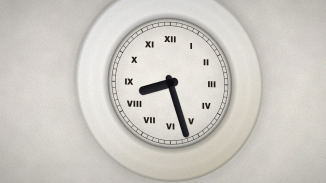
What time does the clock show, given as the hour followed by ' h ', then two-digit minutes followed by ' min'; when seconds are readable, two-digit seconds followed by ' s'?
8 h 27 min
